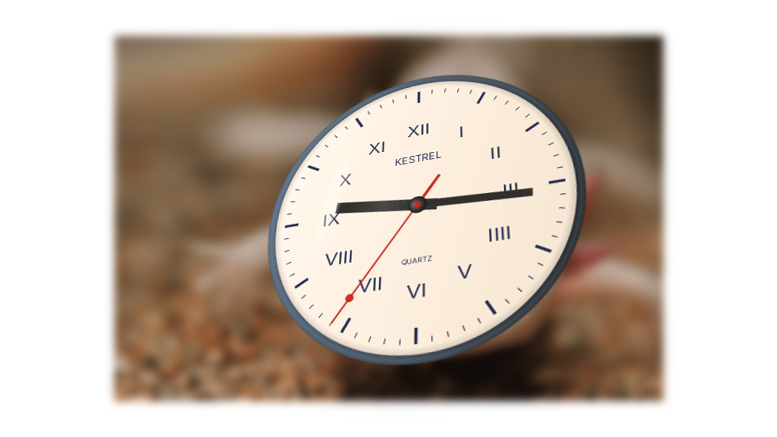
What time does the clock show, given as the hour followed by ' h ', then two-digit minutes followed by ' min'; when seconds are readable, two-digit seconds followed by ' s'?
9 h 15 min 36 s
